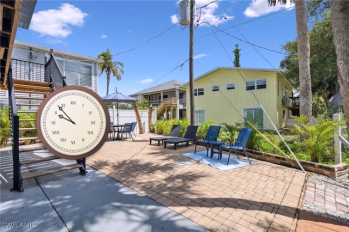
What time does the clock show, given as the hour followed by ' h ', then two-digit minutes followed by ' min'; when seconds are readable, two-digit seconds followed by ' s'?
9 h 53 min
